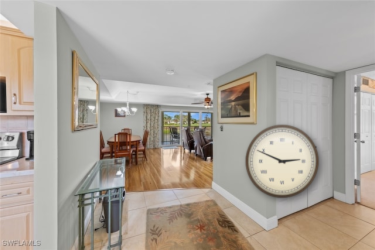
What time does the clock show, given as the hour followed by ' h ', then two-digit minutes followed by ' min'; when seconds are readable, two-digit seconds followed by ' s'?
2 h 49 min
